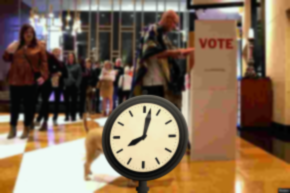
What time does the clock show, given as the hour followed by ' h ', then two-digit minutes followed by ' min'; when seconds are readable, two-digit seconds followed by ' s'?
8 h 02 min
